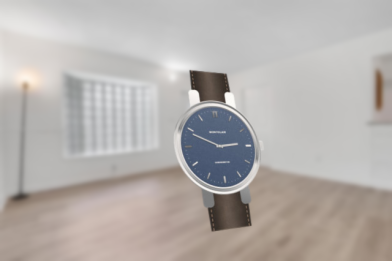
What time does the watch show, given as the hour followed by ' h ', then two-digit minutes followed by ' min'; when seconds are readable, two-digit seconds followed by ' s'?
2 h 49 min
